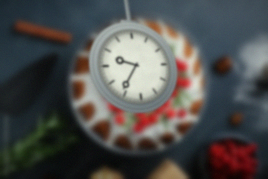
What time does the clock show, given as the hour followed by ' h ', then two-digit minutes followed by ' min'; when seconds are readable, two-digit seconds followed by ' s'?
9 h 36 min
